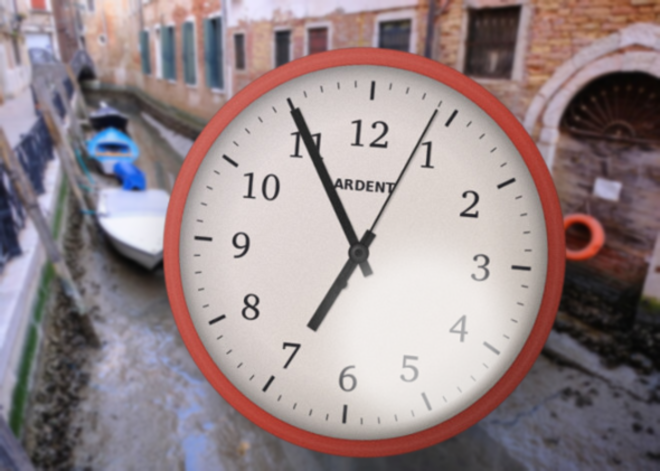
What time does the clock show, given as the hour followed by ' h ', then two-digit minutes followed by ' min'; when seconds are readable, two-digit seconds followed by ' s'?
6 h 55 min 04 s
